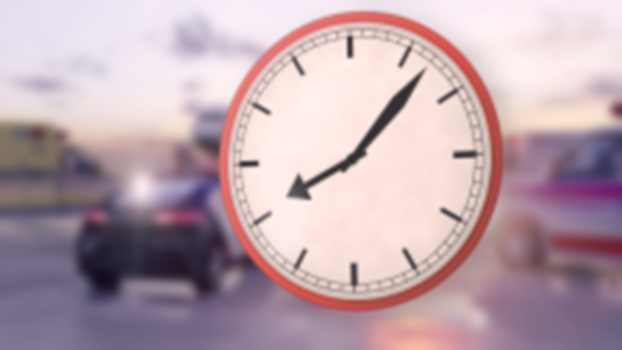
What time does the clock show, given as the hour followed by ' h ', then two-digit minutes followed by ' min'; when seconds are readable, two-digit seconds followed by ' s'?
8 h 07 min
